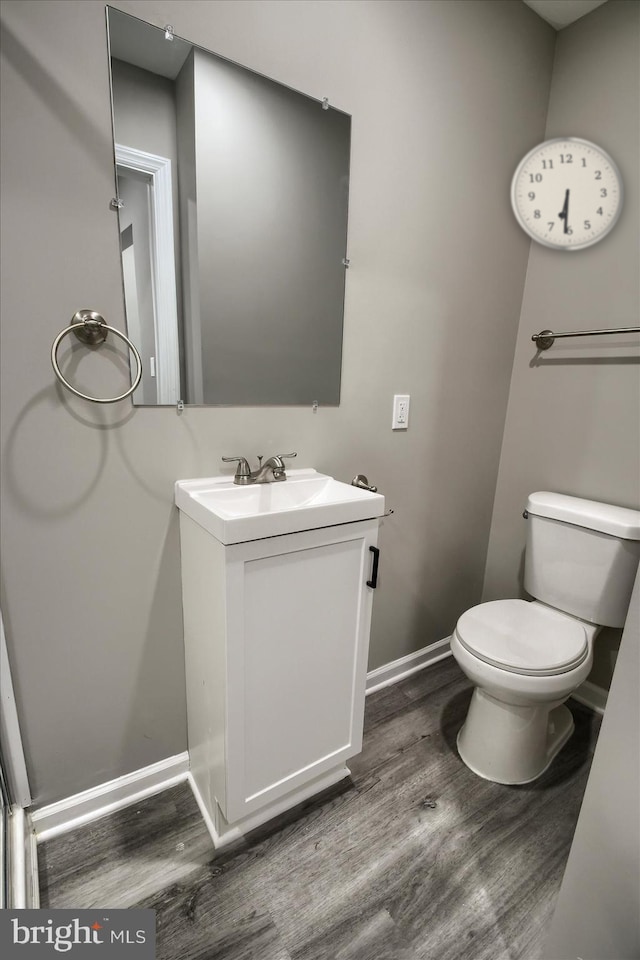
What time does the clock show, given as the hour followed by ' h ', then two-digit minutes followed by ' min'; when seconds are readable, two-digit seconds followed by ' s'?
6 h 31 min
